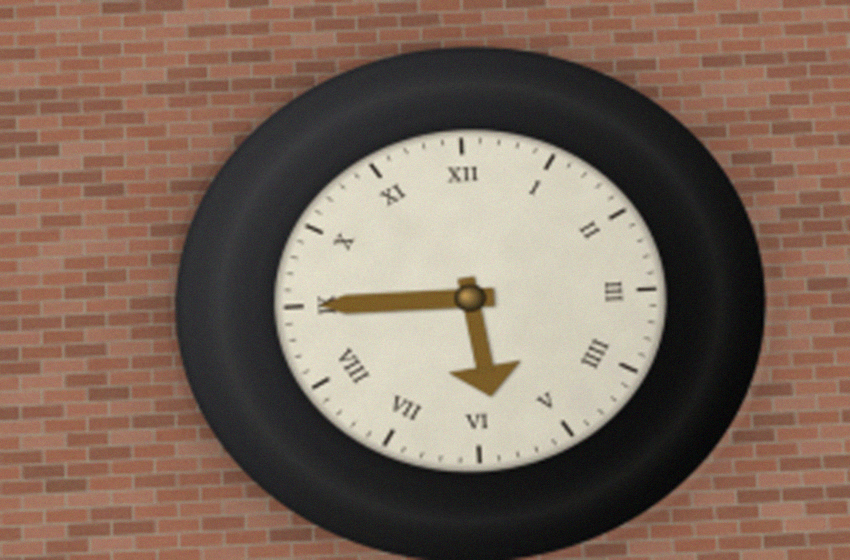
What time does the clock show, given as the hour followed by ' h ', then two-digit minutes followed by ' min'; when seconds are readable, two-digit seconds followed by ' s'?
5 h 45 min
